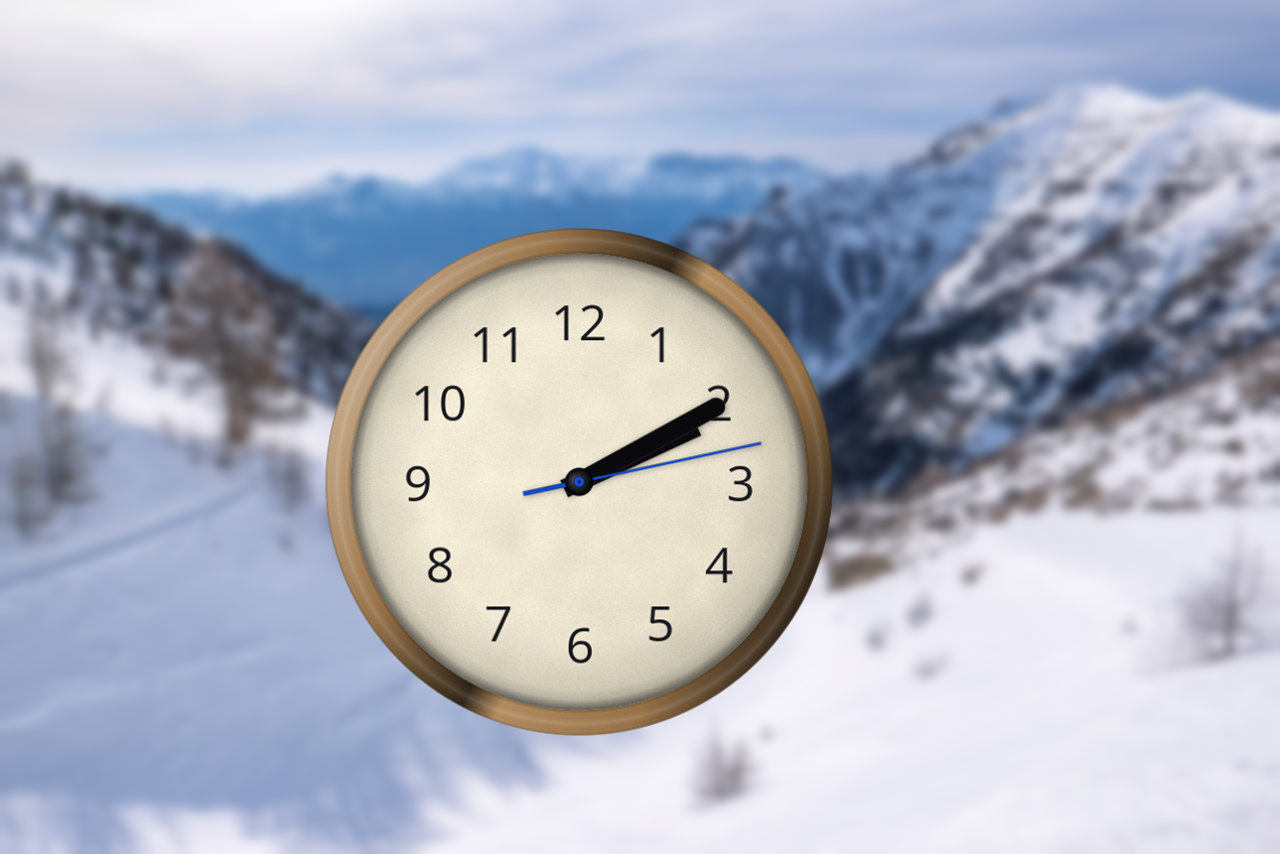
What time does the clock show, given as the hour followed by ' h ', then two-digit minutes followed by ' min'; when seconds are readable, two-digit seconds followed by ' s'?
2 h 10 min 13 s
